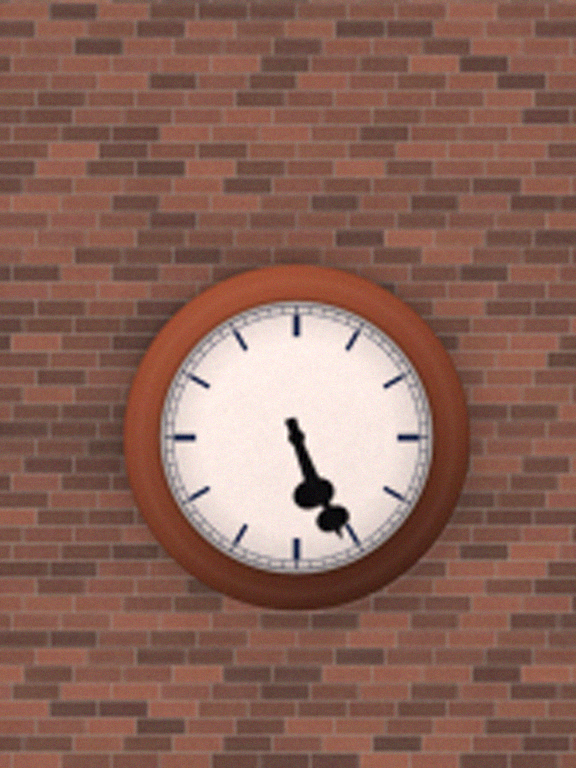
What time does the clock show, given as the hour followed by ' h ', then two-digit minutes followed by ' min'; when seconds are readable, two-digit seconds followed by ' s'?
5 h 26 min
